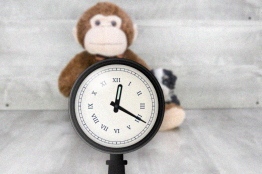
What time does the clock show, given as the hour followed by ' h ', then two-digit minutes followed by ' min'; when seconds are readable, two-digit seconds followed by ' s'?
12 h 20 min
